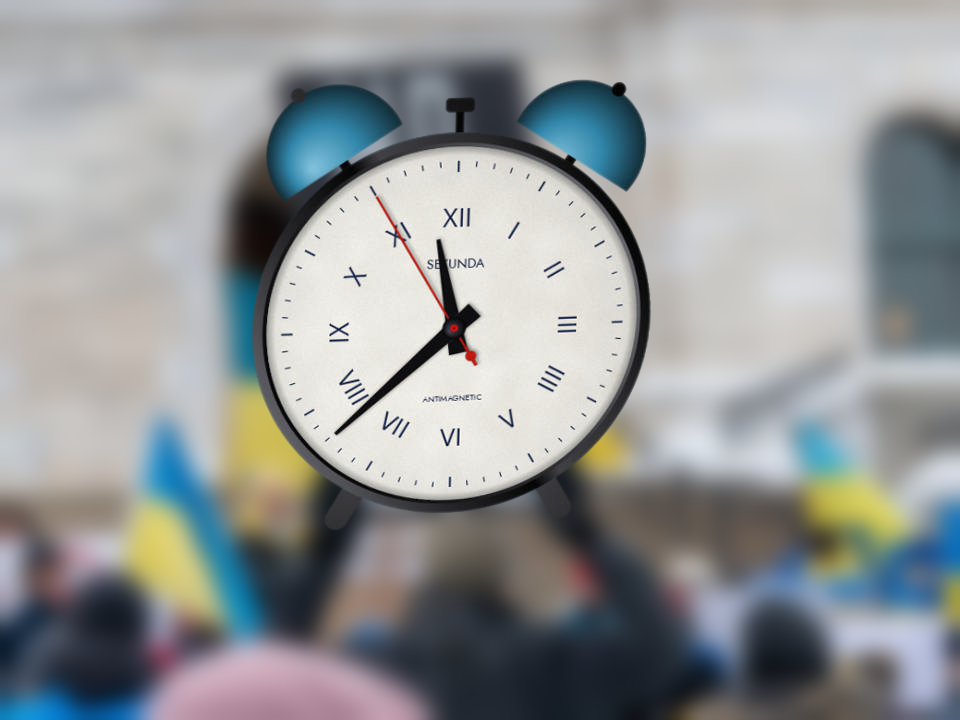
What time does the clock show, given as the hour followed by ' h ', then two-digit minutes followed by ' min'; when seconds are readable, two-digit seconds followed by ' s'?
11 h 37 min 55 s
